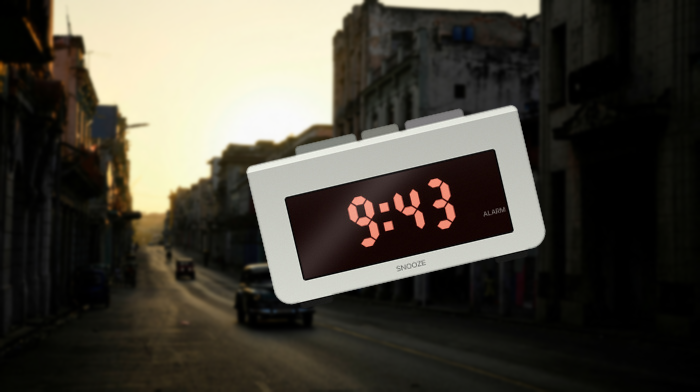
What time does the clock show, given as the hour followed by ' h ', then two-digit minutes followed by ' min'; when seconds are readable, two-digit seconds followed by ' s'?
9 h 43 min
